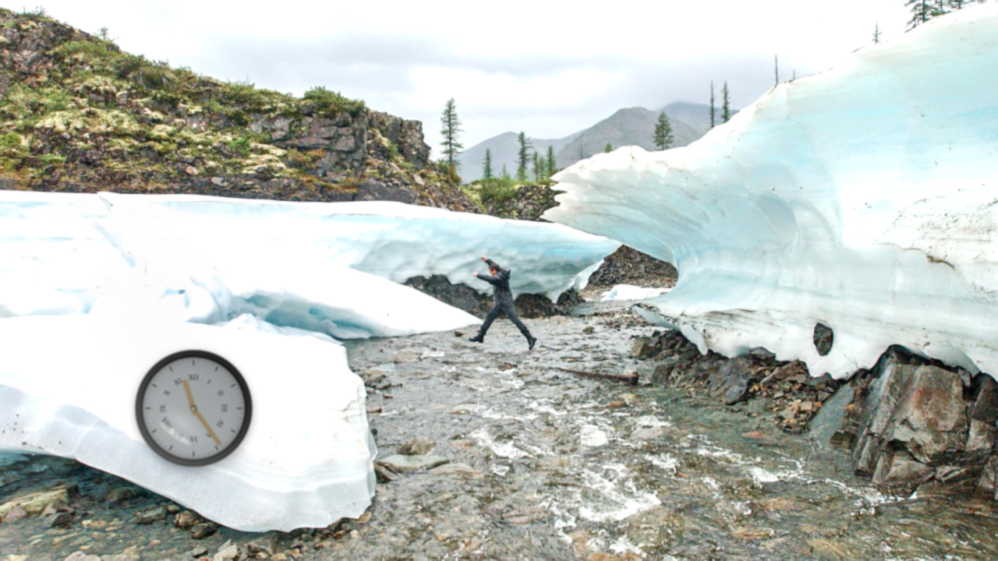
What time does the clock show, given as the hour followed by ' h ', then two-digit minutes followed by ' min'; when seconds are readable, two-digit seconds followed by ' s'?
11 h 24 min
